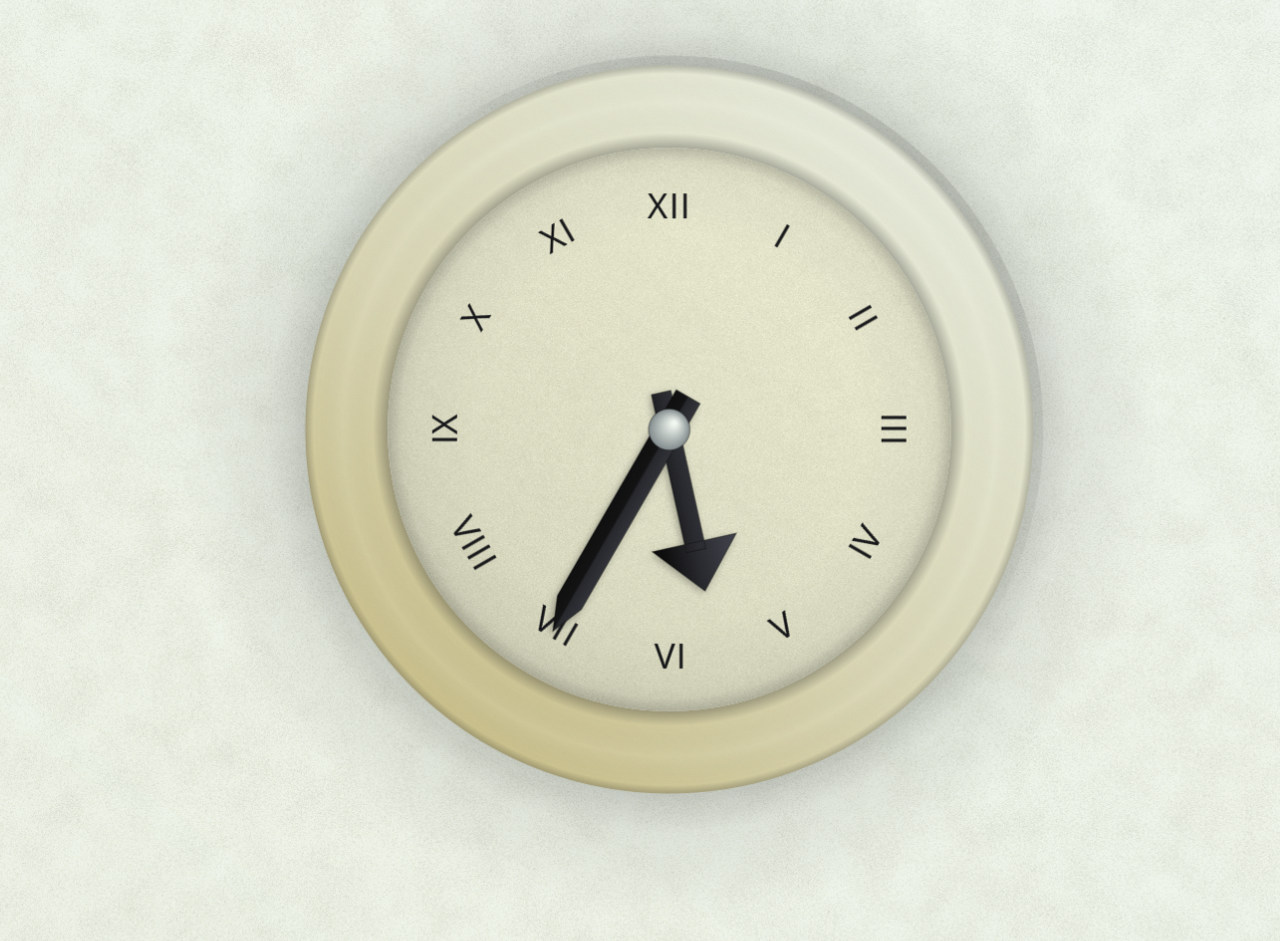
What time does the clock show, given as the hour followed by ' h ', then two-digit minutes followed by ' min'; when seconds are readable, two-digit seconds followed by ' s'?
5 h 35 min
